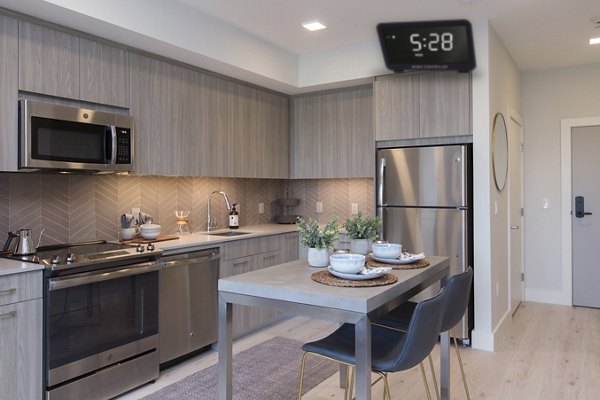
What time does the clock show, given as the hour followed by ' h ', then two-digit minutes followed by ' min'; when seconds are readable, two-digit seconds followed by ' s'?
5 h 28 min
